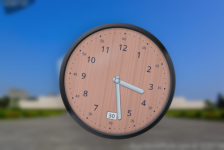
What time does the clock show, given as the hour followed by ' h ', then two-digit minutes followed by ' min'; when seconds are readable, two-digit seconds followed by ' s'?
3 h 28 min
